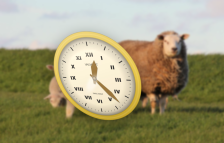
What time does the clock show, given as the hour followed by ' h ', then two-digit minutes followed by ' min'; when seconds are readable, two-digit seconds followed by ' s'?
12 h 23 min
